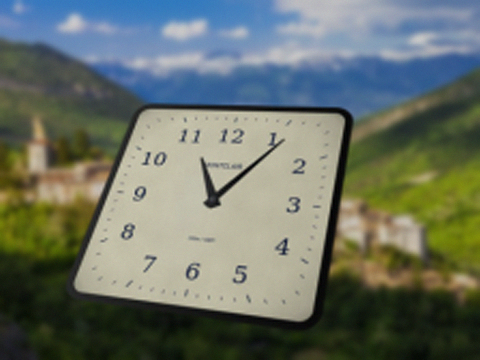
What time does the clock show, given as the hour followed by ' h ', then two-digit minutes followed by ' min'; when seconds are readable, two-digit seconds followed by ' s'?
11 h 06 min
